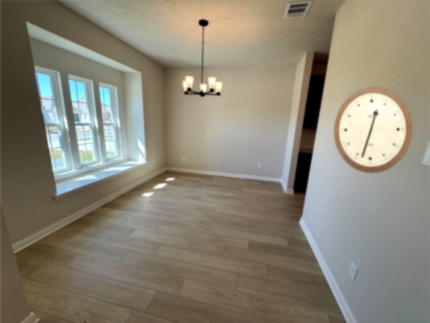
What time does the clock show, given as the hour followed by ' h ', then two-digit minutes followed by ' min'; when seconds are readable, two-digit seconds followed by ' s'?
12 h 33 min
